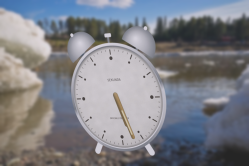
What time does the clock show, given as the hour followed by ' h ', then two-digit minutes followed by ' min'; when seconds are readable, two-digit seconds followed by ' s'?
5 h 27 min
